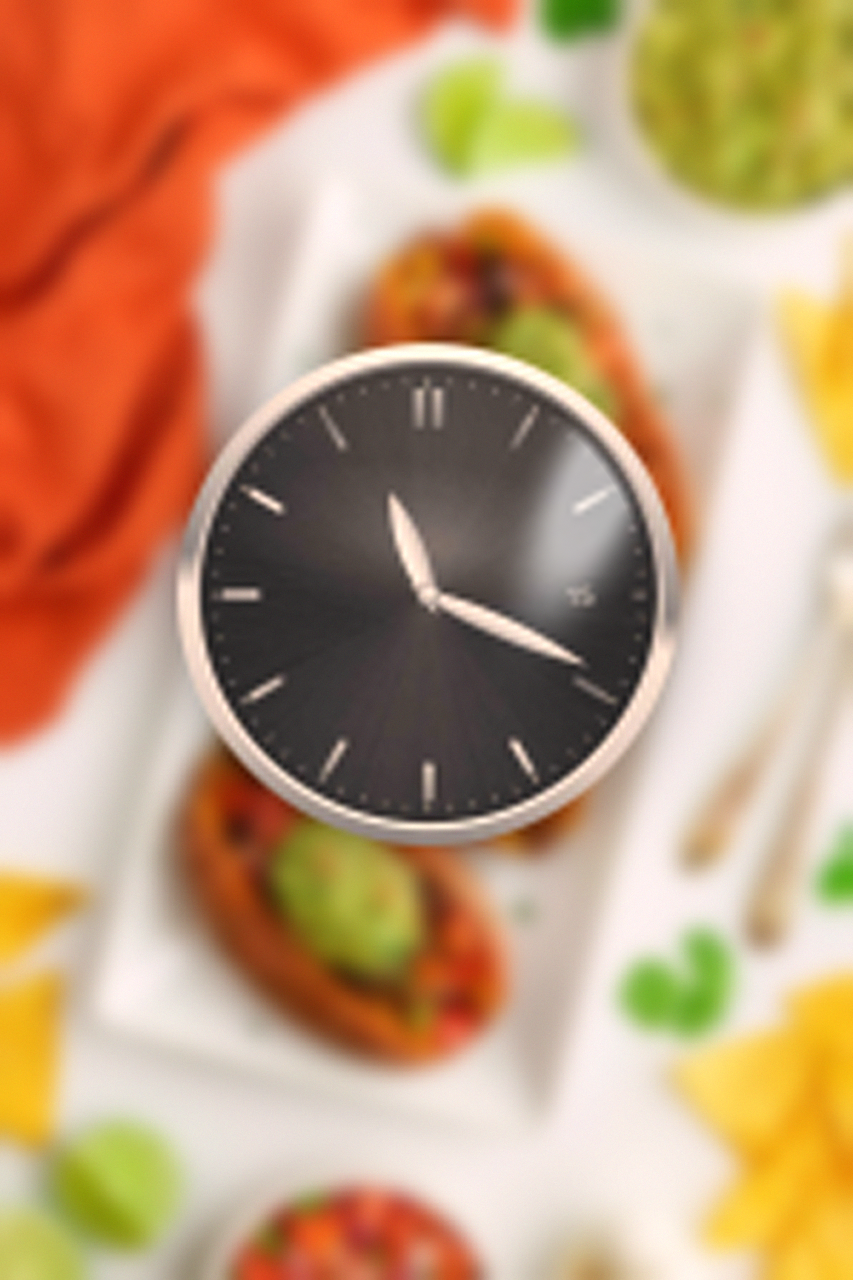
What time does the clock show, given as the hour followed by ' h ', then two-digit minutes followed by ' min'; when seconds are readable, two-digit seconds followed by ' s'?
11 h 19 min
